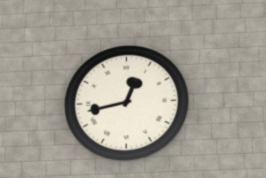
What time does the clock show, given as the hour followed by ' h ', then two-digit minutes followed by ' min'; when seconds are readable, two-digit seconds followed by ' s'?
12 h 43 min
